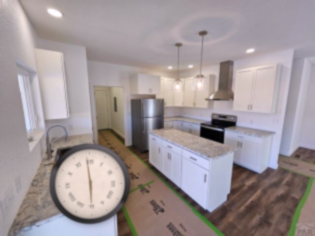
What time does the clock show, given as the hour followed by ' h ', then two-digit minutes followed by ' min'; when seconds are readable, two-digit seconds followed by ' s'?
5 h 59 min
